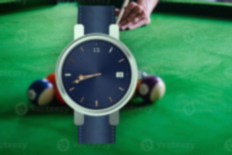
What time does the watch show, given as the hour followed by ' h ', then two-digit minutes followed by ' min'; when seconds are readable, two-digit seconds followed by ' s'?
8 h 42 min
